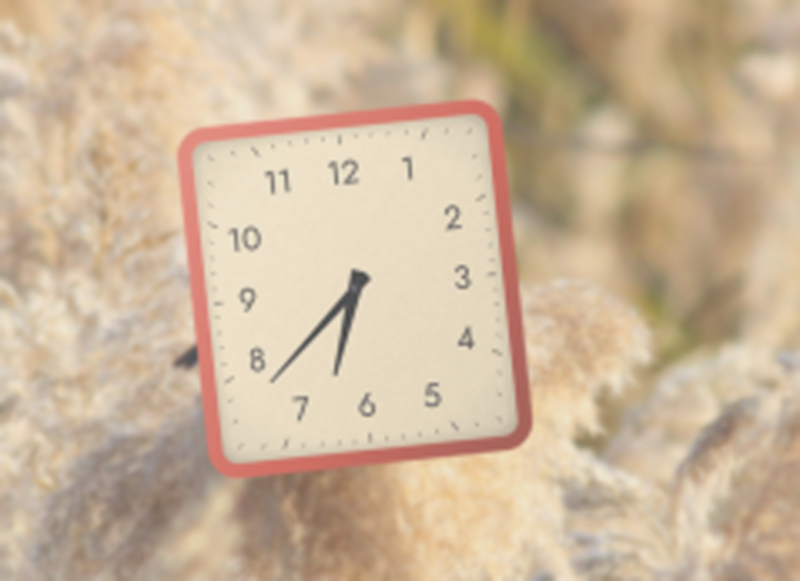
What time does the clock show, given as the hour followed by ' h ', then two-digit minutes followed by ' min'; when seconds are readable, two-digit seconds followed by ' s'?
6 h 38 min
